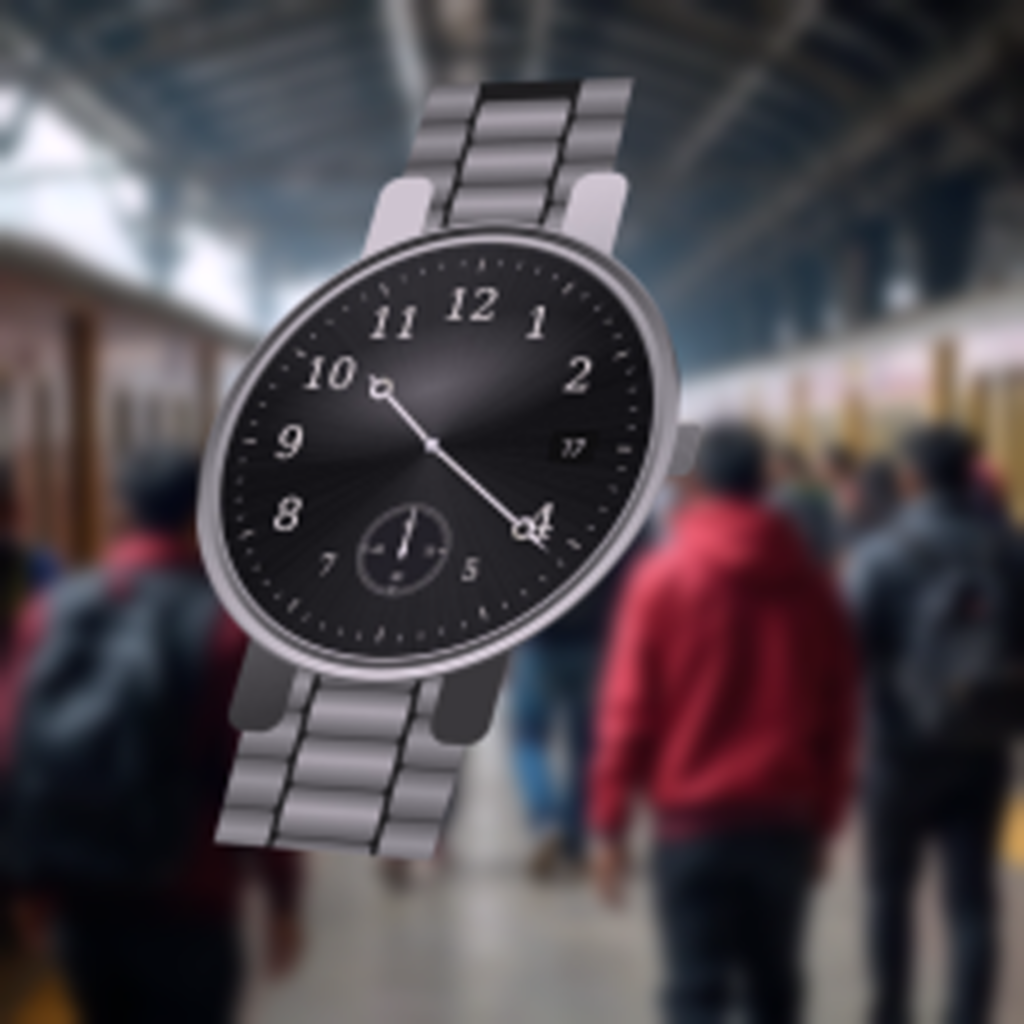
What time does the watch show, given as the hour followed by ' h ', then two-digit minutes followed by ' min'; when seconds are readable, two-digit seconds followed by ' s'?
10 h 21 min
